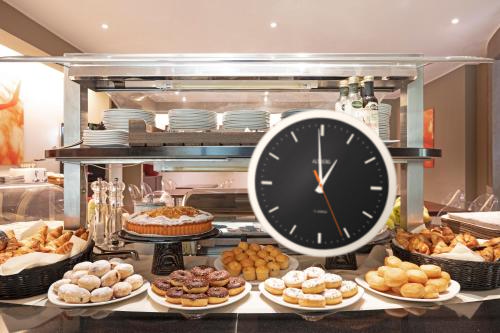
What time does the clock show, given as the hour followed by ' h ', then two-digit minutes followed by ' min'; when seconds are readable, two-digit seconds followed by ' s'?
12 h 59 min 26 s
